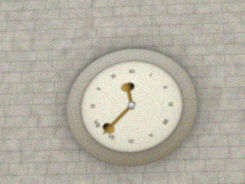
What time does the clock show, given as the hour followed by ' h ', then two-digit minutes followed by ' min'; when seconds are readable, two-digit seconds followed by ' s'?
11 h 37 min
